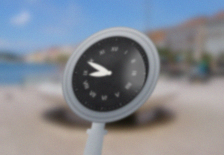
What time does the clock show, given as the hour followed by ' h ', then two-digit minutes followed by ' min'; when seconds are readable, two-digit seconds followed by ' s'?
8 h 49 min
